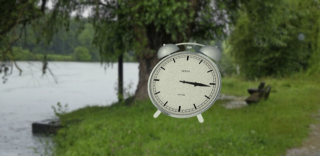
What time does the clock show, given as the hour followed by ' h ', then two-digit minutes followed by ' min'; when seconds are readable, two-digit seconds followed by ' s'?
3 h 16 min
